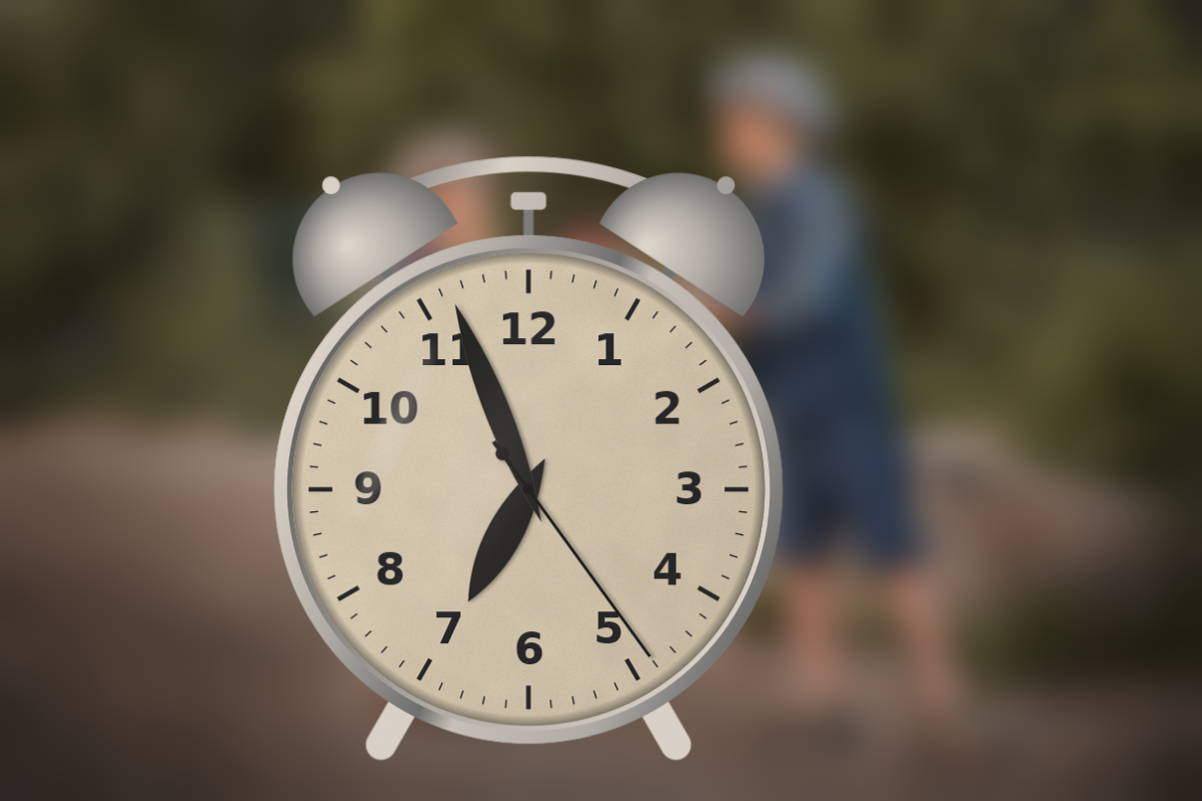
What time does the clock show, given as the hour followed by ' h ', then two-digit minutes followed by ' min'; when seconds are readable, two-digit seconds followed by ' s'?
6 h 56 min 24 s
